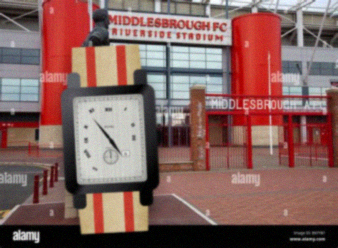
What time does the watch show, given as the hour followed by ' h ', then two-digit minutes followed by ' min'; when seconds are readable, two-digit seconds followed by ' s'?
4 h 54 min
